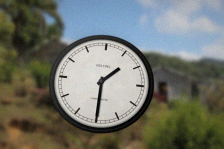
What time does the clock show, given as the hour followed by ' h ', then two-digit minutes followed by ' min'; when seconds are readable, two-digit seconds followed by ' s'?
1 h 30 min
